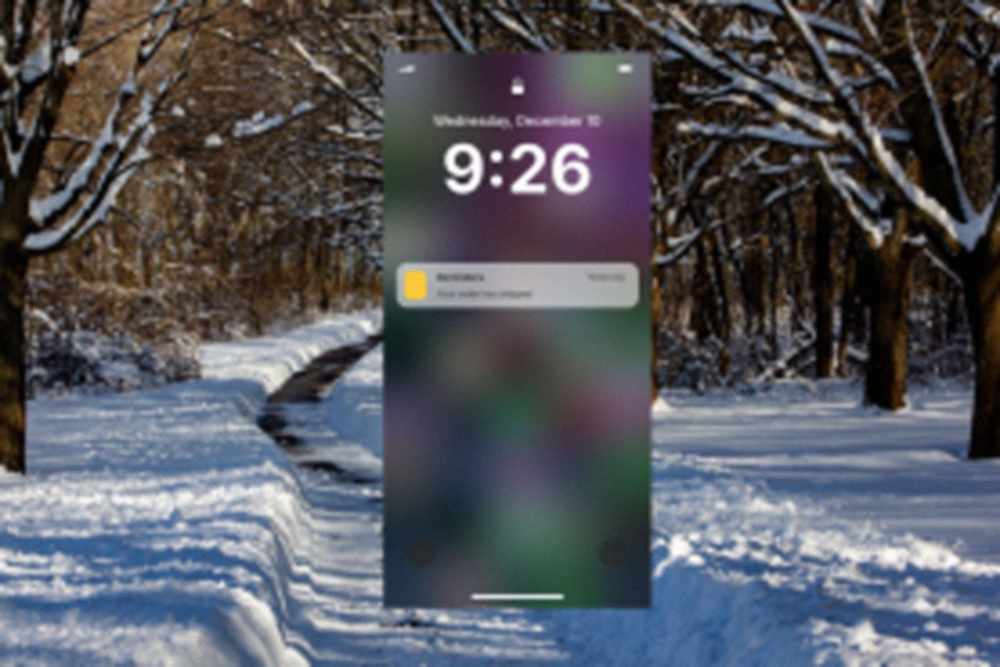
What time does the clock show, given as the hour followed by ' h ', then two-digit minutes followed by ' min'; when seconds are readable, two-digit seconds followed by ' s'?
9 h 26 min
